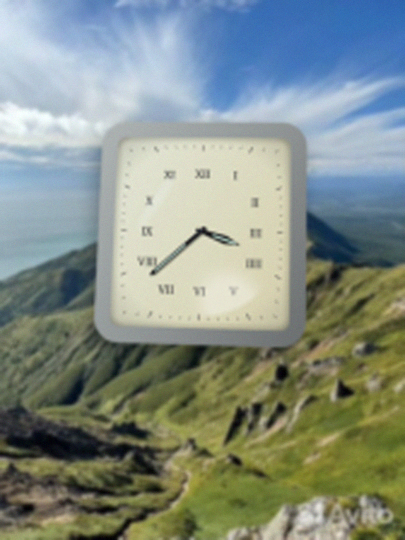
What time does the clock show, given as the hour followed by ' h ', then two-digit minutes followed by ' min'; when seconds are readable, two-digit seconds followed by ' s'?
3 h 38 min
